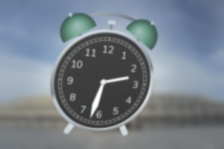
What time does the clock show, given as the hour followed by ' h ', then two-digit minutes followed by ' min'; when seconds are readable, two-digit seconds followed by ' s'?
2 h 32 min
